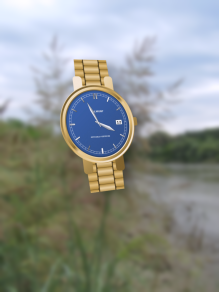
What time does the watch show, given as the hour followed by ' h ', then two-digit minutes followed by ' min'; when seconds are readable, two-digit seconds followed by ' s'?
3 h 56 min
